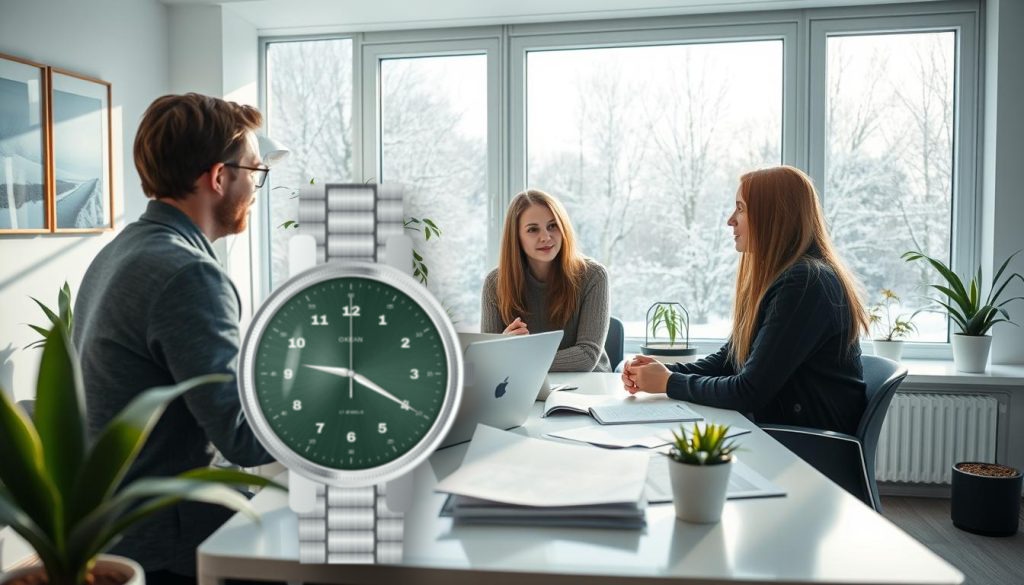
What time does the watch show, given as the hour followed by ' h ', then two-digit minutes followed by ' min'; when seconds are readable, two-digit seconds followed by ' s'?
9 h 20 min 00 s
